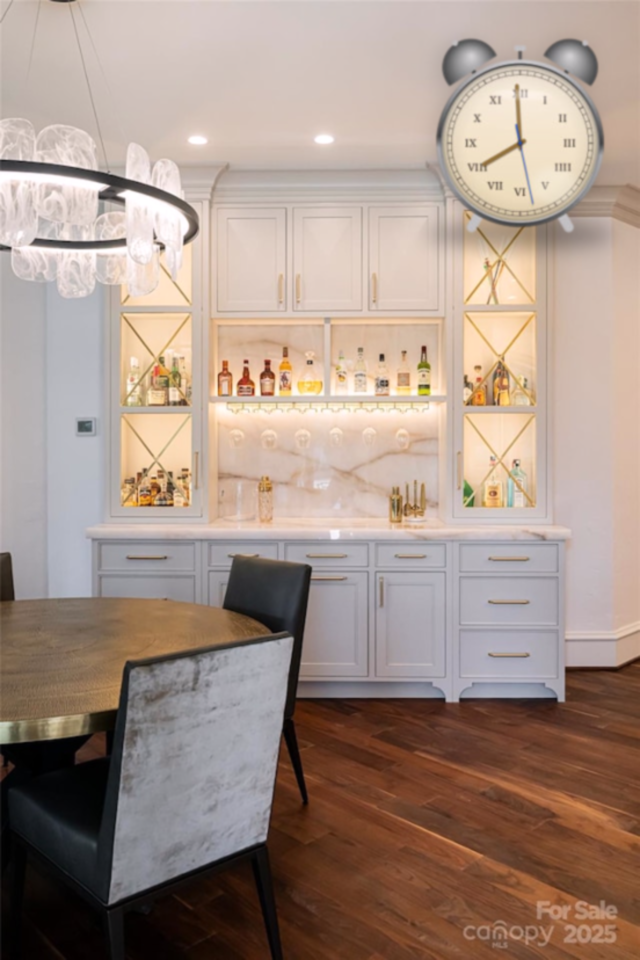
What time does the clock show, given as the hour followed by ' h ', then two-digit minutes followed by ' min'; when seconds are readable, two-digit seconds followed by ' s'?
7 h 59 min 28 s
